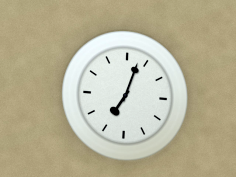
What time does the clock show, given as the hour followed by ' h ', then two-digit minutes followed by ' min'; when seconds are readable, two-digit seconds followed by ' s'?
7 h 03 min
